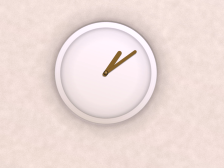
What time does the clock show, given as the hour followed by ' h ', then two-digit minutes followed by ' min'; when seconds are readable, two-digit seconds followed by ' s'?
1 h 09 min
